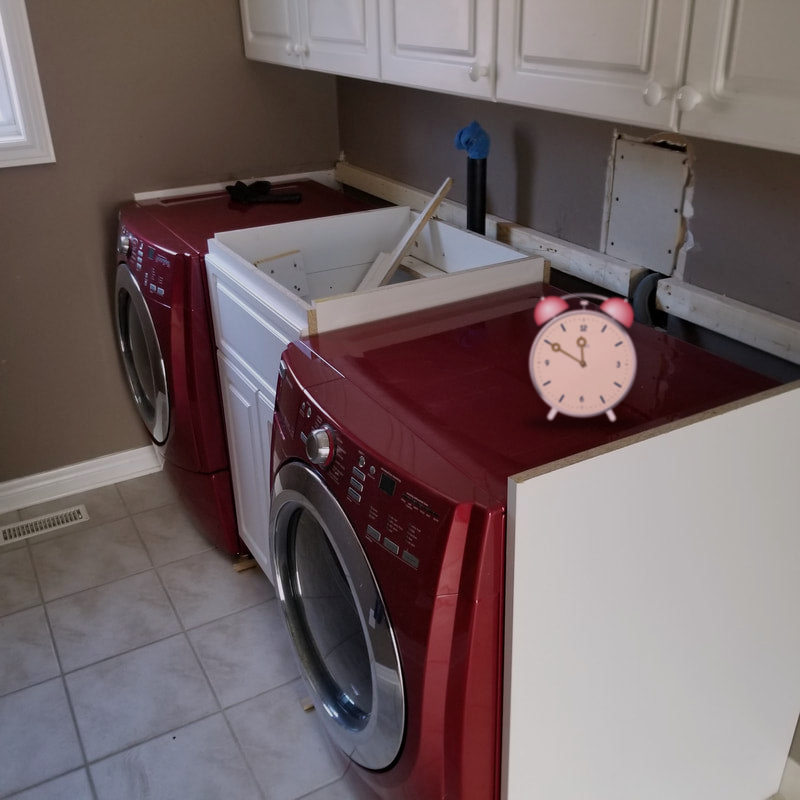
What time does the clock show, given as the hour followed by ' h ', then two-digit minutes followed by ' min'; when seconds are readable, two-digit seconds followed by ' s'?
11 h 50 min
